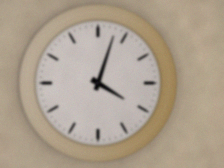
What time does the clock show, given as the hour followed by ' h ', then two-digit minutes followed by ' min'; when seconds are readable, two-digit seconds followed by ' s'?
4 h 03 min
